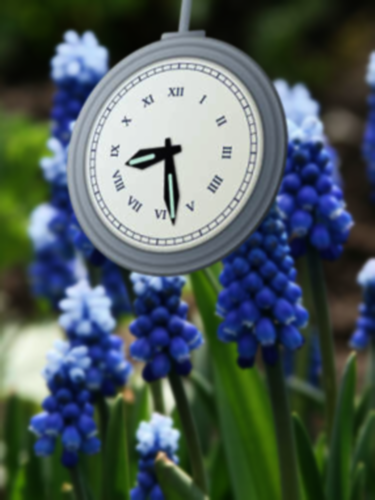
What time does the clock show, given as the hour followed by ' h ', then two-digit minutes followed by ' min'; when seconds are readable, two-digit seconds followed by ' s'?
8 h 28 min
